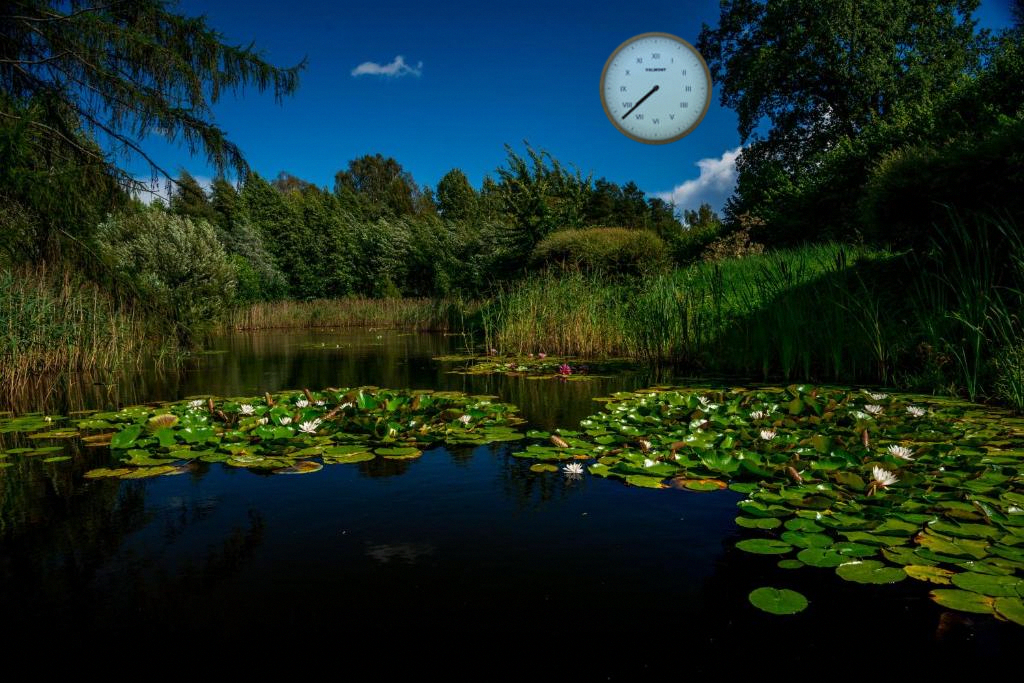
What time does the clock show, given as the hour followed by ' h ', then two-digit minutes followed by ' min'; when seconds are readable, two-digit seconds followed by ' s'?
7 h 38 min
